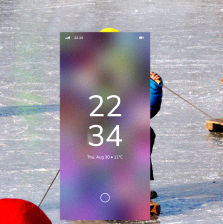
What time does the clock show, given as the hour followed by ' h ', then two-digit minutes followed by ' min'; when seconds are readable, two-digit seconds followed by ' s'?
22 h 34 min
